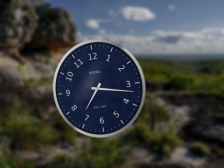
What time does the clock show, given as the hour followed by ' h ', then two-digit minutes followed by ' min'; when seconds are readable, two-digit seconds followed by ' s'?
7 h 17 min
